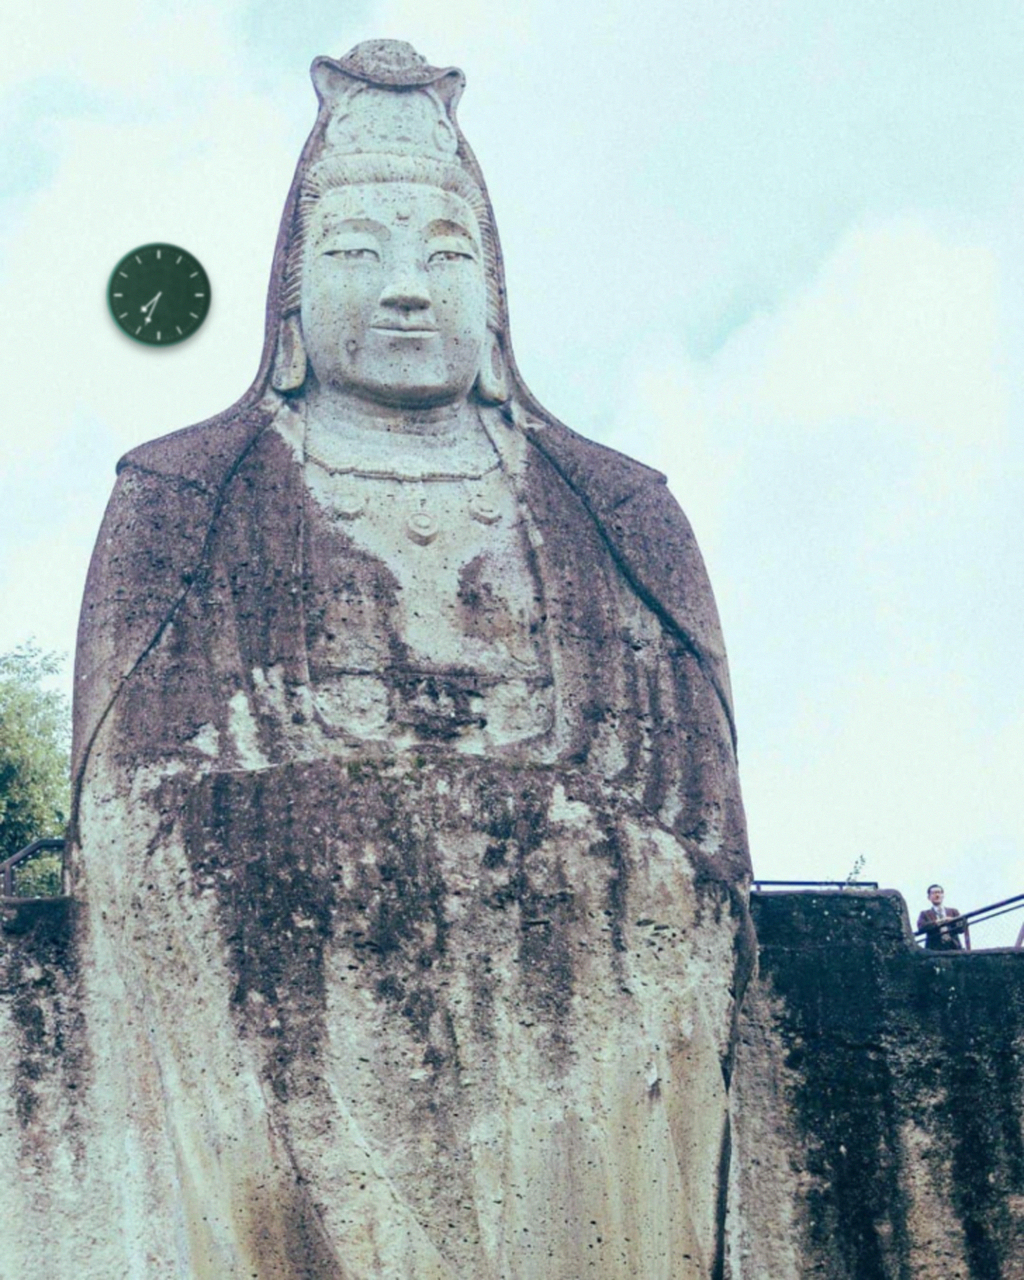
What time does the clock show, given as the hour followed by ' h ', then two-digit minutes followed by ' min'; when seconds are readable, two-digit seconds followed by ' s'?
7 h 34 min
